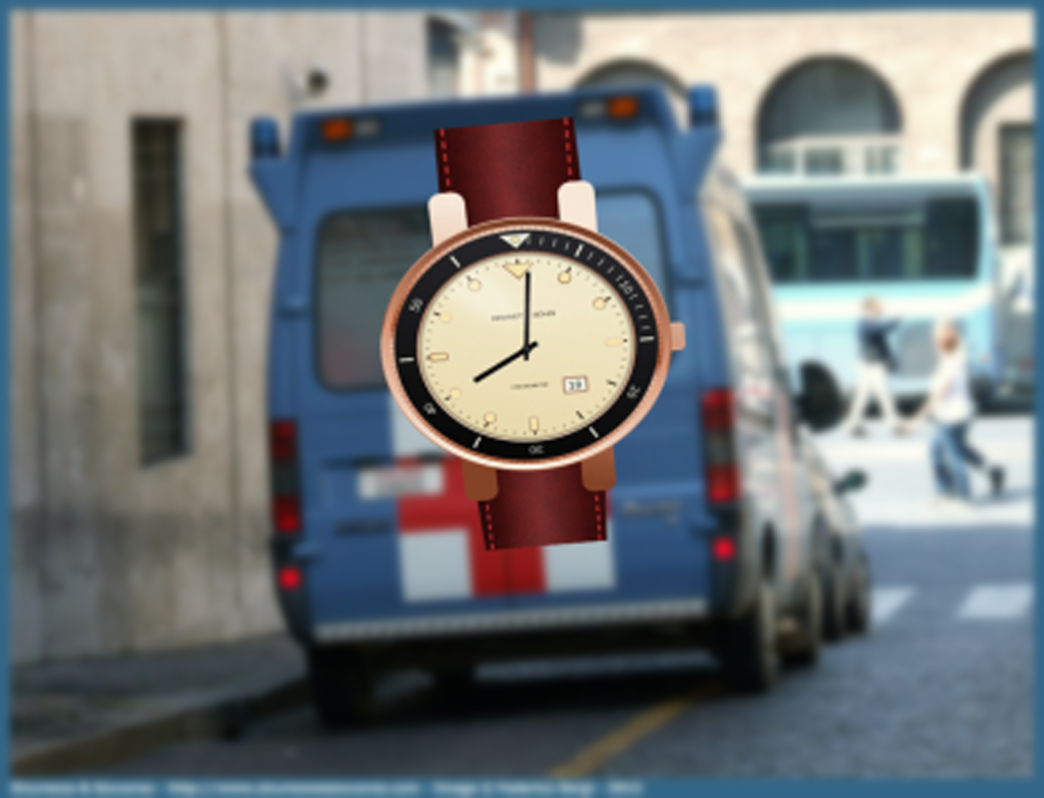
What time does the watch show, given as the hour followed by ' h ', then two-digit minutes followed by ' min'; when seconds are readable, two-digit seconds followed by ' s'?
8 h 01 min
